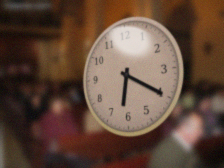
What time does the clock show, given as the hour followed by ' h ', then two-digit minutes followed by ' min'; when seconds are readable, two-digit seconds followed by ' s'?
6 h 20 min
